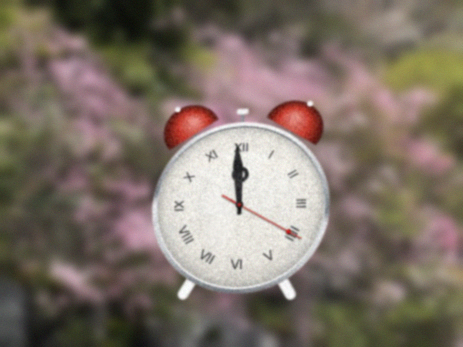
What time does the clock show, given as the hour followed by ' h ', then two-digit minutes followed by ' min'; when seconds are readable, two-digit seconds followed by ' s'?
11 h 59 min 20 s
